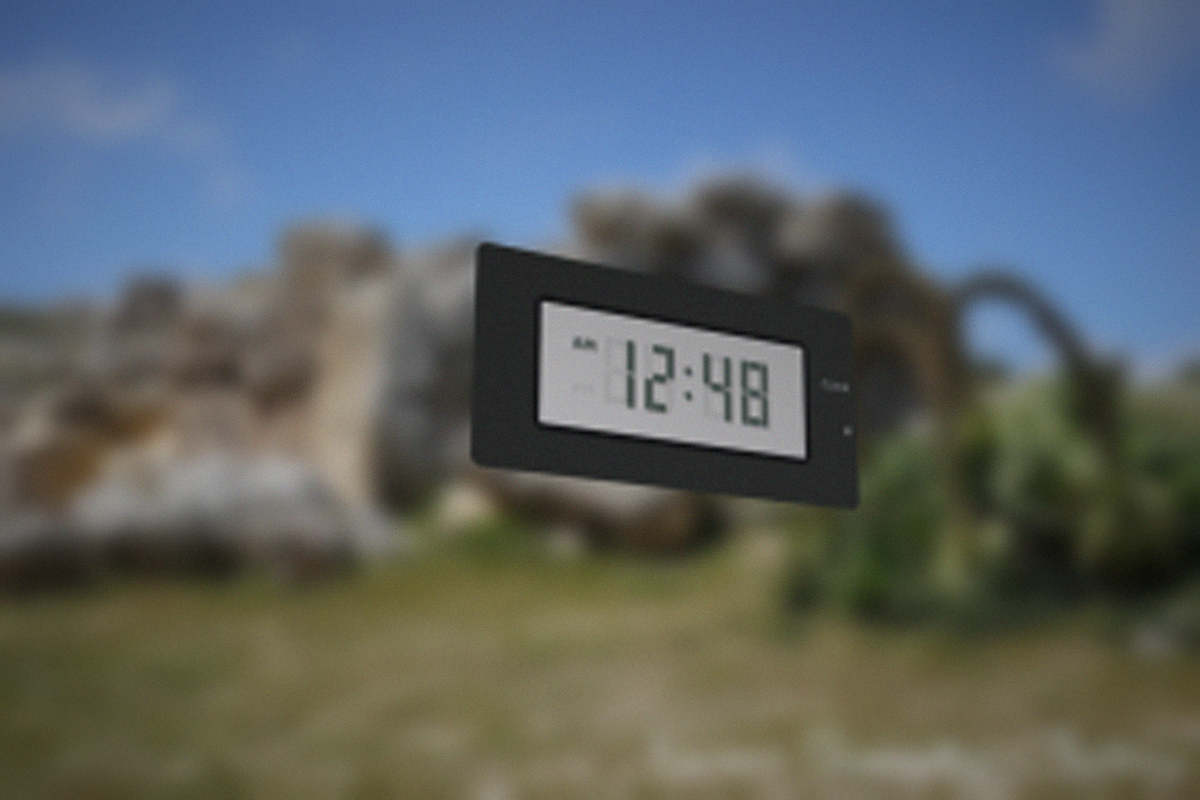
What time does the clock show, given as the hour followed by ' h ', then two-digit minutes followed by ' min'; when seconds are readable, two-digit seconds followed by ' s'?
12 h 48 min
